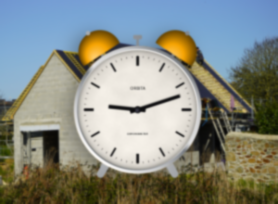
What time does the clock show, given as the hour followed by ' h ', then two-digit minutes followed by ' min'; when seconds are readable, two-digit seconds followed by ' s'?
9 h 12 min
